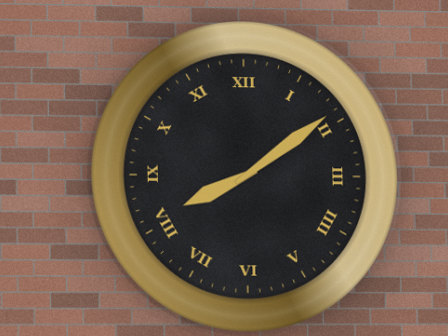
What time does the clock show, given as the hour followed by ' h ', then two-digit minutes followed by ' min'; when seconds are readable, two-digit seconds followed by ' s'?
8 h 09 min
